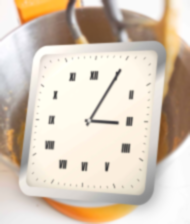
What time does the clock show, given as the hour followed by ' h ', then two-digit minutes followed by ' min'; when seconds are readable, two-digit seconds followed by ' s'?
3 h 05 min
